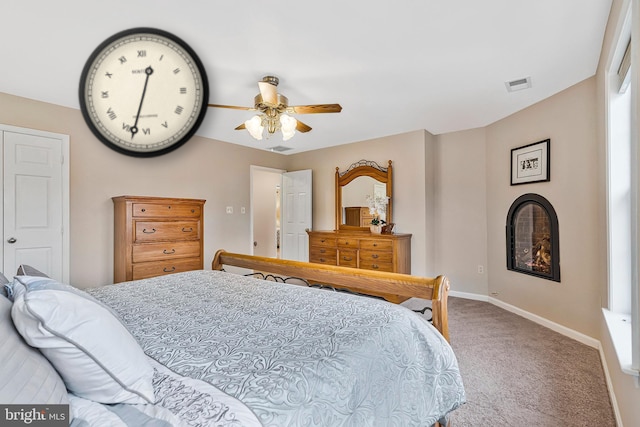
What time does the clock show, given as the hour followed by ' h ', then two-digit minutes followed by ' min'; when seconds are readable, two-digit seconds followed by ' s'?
12 h 33 min
